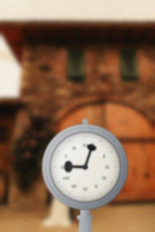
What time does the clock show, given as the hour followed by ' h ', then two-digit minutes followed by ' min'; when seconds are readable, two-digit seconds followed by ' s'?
9 h 03 min
